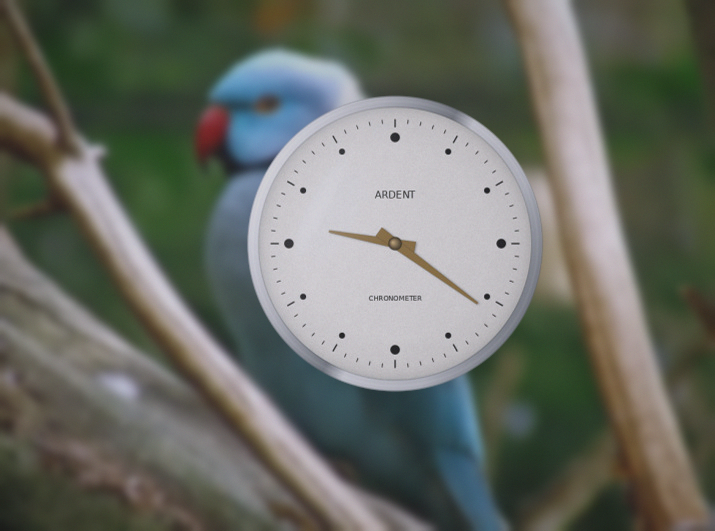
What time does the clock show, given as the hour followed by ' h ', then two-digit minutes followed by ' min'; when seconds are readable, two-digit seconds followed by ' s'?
9 h 21 min
